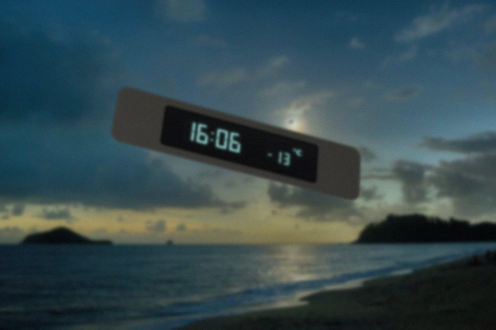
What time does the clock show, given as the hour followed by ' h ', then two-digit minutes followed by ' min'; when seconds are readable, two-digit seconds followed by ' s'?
16 h 06 min
